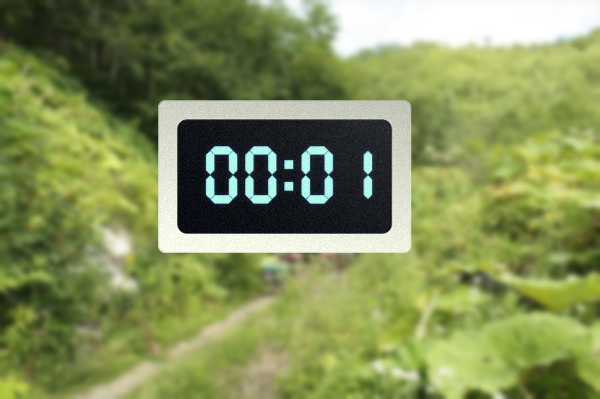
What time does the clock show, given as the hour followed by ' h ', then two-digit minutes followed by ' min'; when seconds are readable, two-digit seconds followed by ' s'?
0 h 01 min
